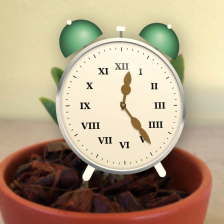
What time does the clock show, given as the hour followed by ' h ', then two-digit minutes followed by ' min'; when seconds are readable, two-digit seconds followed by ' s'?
12 h 24 min
